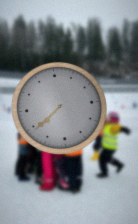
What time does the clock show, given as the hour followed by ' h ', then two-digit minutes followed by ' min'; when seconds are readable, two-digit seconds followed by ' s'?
7 h 39 min
